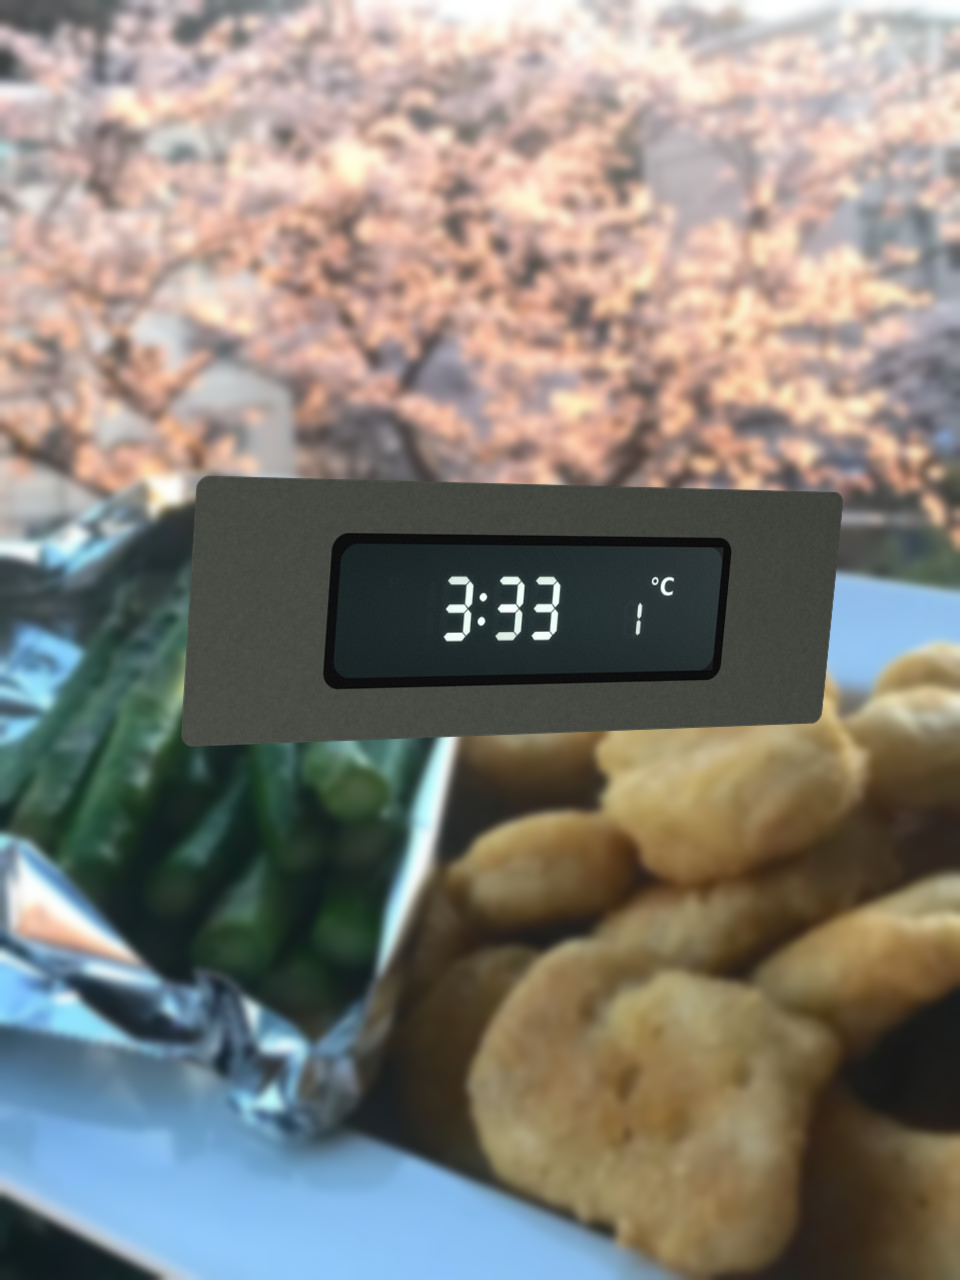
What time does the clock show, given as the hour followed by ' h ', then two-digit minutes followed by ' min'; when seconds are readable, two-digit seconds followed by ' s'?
3 h 33 min
